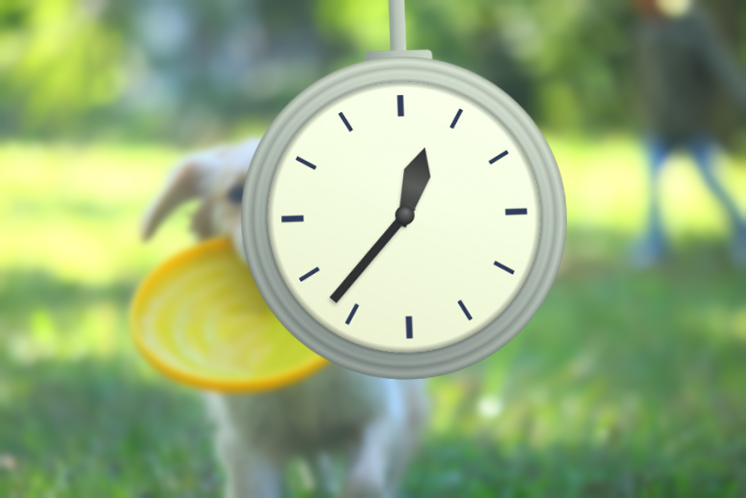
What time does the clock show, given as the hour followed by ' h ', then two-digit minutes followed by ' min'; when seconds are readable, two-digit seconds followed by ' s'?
12 h 37 min
